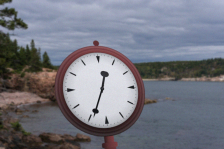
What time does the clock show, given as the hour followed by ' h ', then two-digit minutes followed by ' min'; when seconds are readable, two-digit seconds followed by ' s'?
12 h 34 min
